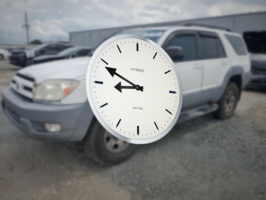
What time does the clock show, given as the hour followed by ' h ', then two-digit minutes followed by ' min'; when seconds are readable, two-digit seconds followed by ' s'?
8 h 49 min
